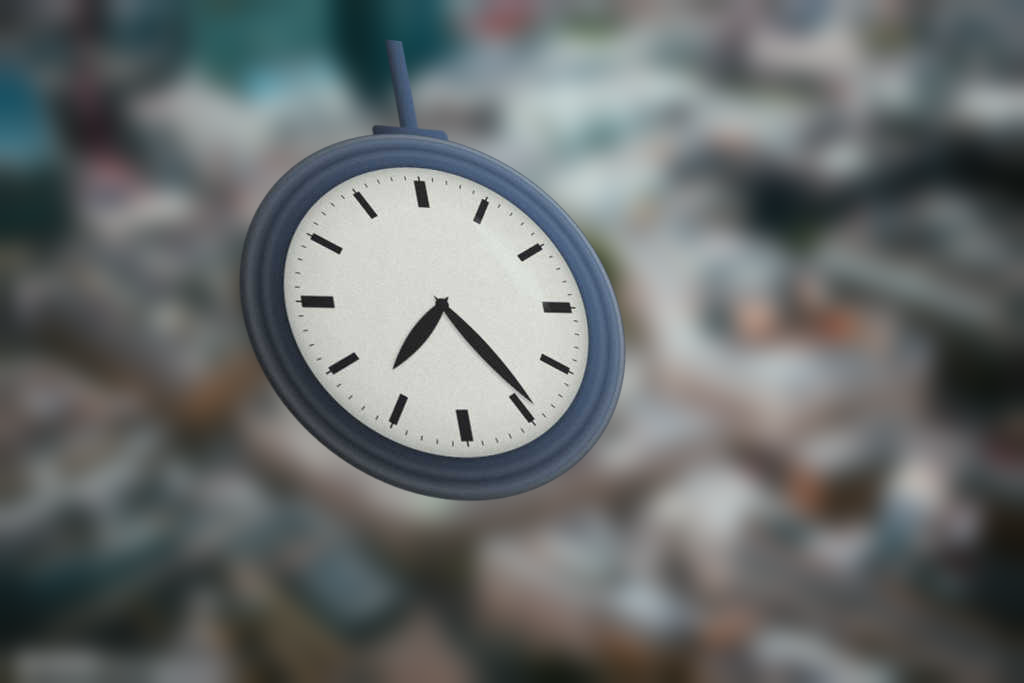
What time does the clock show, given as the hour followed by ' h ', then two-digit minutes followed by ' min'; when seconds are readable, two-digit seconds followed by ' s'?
7 h 24 min
